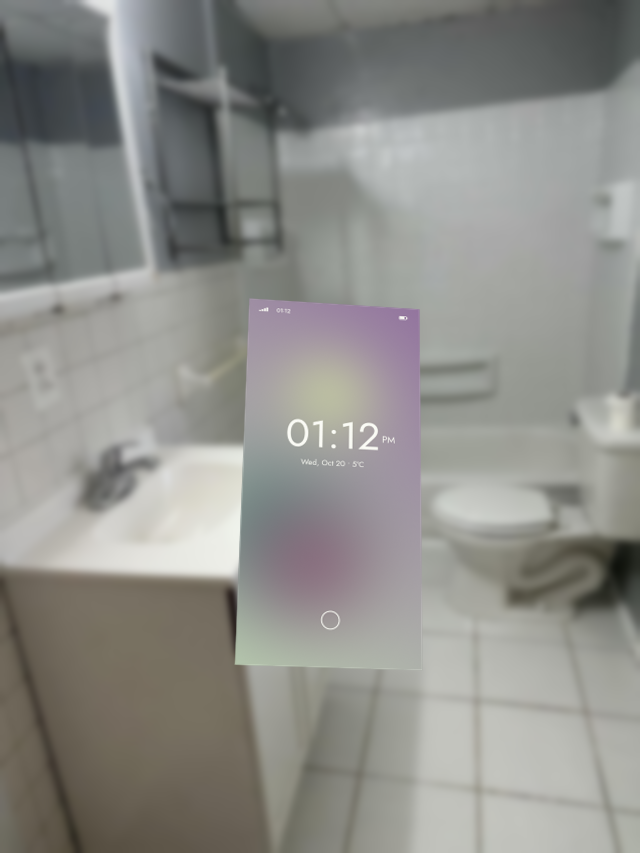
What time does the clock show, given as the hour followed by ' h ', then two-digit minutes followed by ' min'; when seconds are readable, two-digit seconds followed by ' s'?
1 h 12 min
